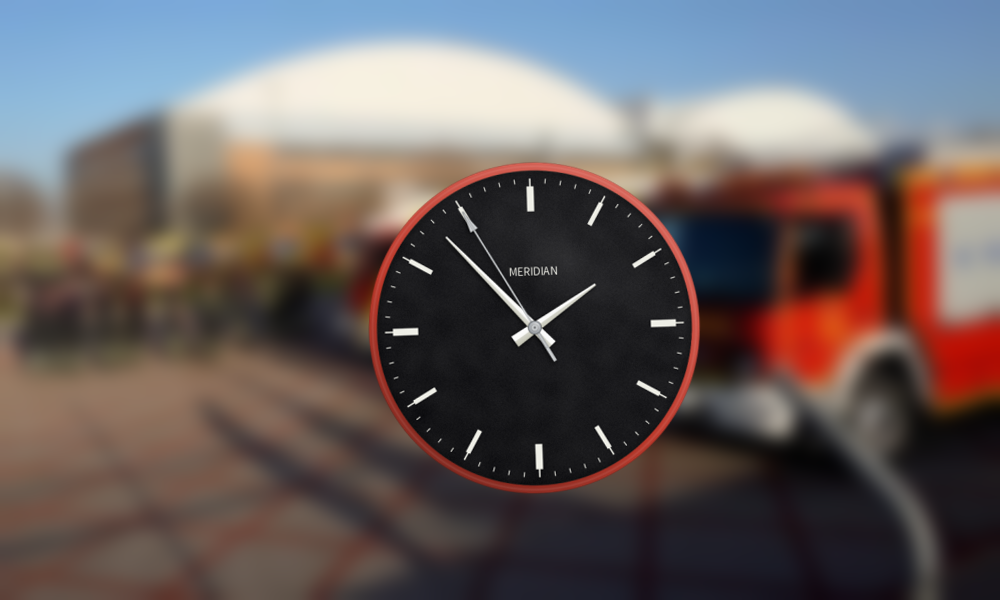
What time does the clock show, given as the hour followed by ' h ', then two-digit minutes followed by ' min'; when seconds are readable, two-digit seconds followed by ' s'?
1 h 52 min 55 s
